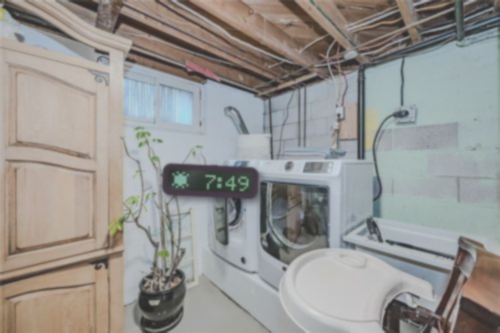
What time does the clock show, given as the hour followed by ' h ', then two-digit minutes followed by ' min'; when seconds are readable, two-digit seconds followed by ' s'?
7 h 49 min
